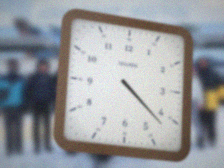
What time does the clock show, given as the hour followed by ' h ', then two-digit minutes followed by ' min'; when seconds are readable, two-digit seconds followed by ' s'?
4 h 22 min
